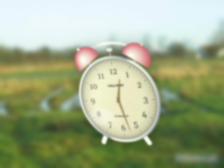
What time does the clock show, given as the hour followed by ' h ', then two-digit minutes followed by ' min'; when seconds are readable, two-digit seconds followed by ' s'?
12 h 28 min
